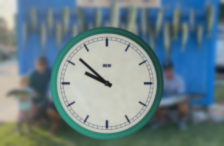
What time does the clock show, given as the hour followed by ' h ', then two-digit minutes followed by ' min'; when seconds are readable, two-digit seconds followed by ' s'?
9 h 52 min
